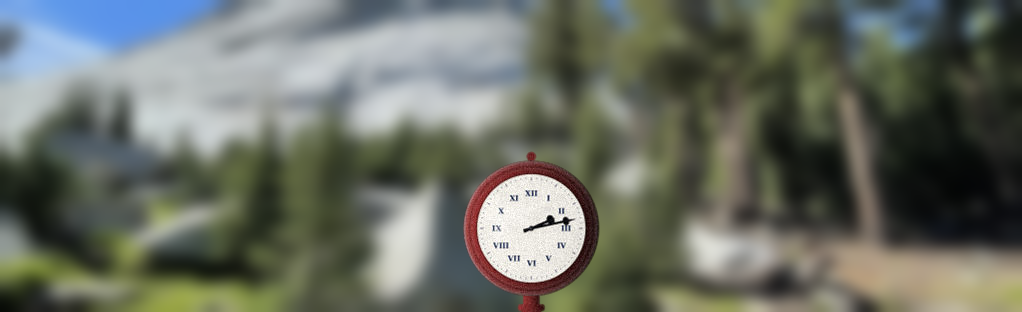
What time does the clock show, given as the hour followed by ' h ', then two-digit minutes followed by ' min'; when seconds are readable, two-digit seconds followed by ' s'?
2 h 13 min
